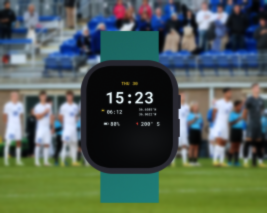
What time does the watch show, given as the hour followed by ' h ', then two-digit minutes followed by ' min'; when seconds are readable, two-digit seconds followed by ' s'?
15 h 23 min
